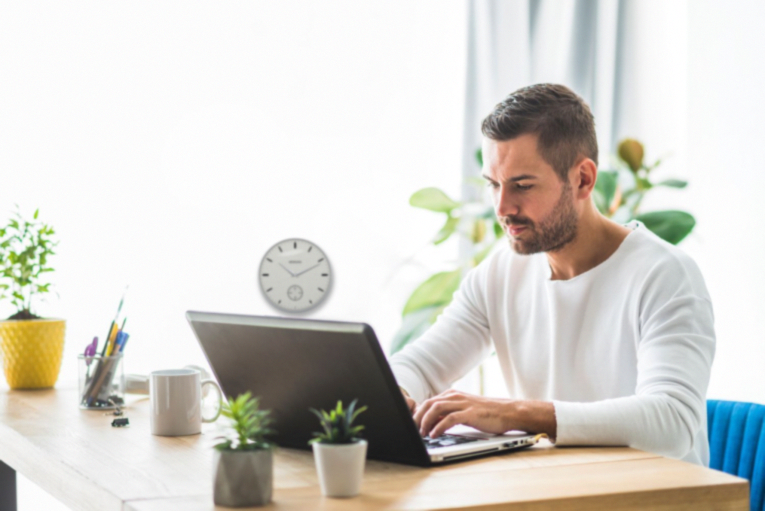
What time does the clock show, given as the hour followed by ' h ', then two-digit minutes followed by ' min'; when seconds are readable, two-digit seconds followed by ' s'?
10 h 11 min
